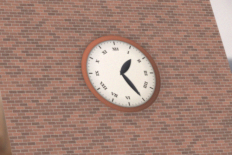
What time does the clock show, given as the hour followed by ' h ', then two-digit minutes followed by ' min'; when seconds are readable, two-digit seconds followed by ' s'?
1 h 25 min
